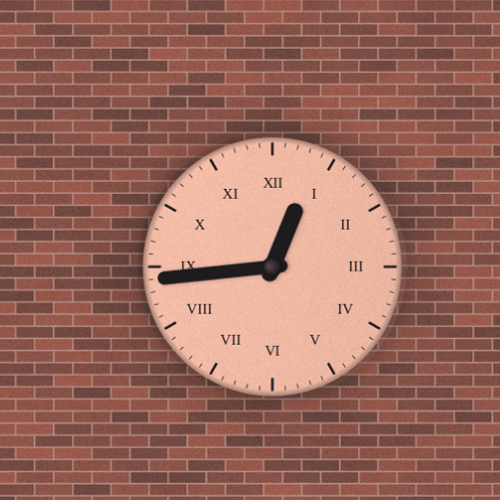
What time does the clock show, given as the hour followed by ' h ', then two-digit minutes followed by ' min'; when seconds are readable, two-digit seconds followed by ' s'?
12 h 44 min
